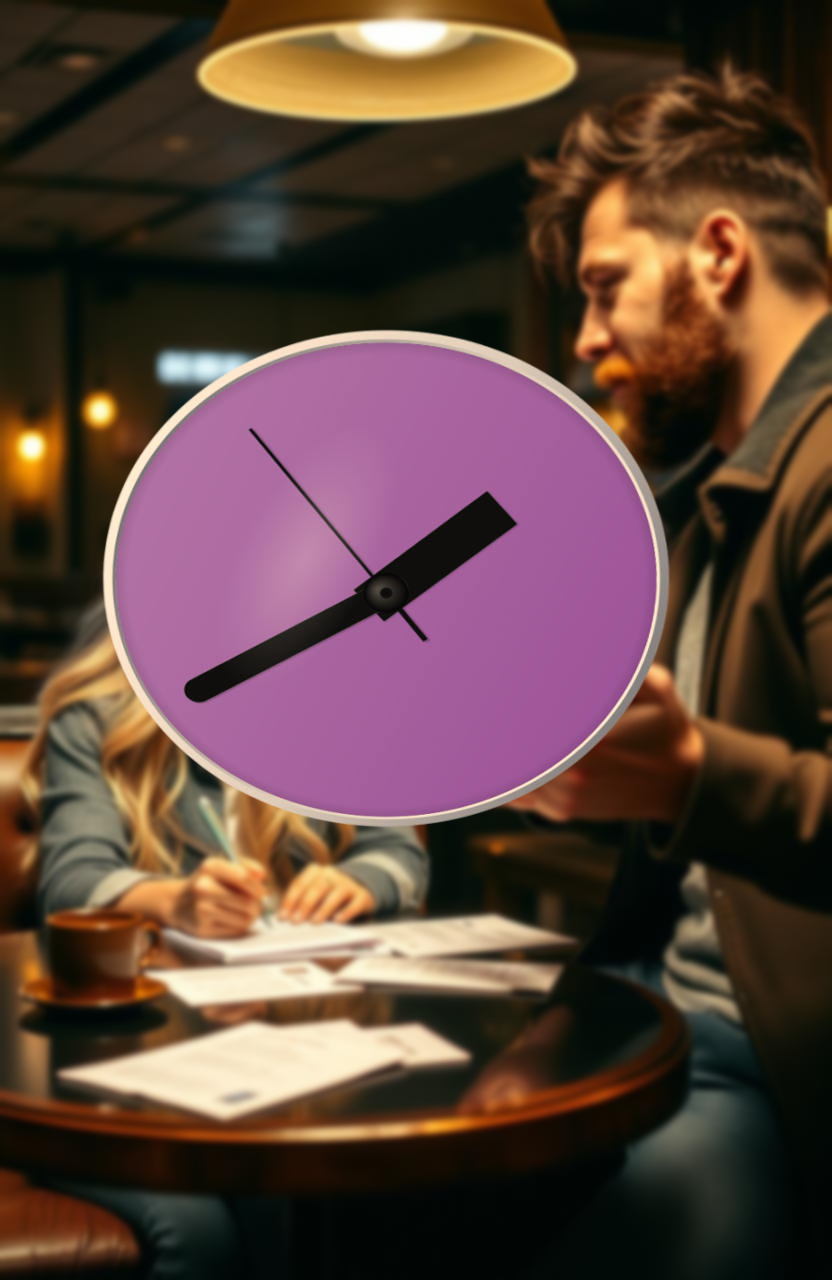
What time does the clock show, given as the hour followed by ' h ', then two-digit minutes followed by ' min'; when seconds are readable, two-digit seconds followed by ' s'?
1 h 39 min 54 s
